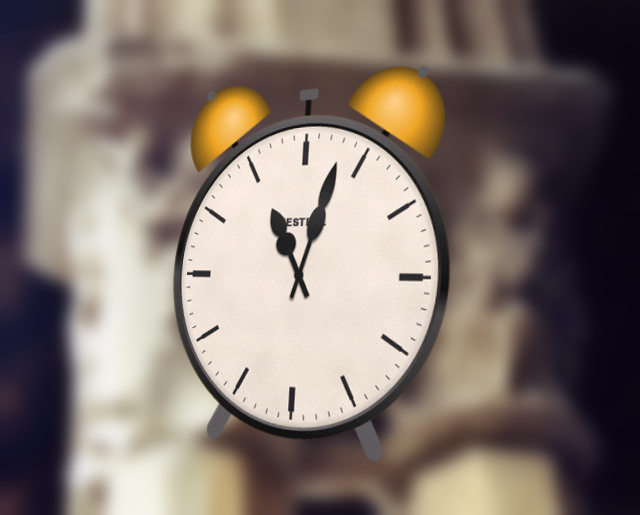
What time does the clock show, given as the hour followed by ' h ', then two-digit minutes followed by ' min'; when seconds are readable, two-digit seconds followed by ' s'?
11 h 03 min
